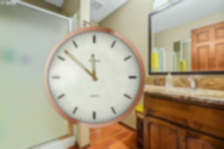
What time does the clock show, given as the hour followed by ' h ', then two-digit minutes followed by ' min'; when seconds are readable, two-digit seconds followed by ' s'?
11 h 52 min
